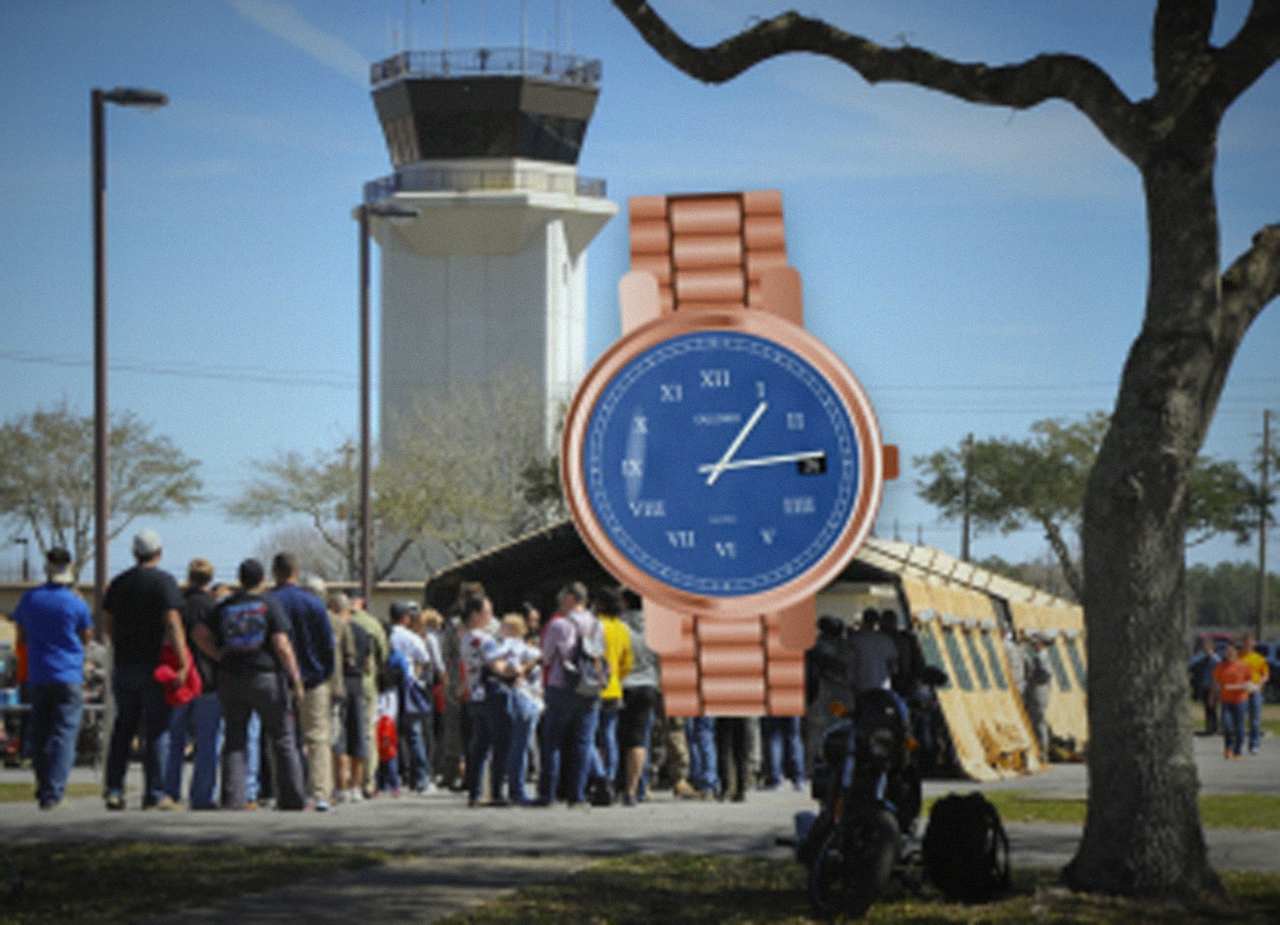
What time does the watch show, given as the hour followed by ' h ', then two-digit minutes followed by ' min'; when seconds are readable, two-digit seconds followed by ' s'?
1 h 14 min
